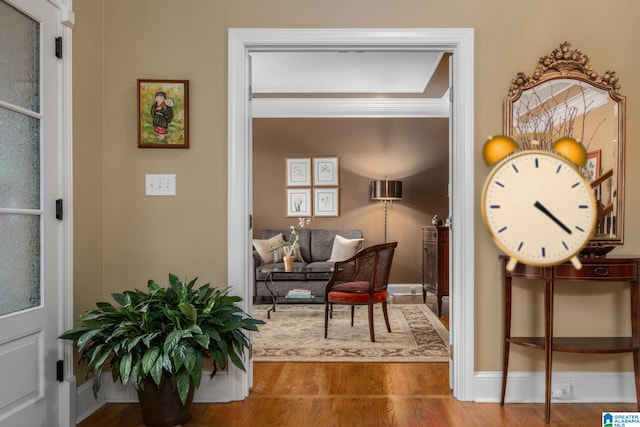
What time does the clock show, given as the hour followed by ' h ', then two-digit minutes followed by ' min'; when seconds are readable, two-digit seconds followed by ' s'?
4 h 22 min
